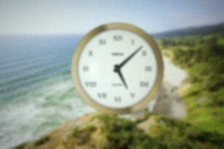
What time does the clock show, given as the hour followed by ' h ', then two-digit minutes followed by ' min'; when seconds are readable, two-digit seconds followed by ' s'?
5 h 08 min
